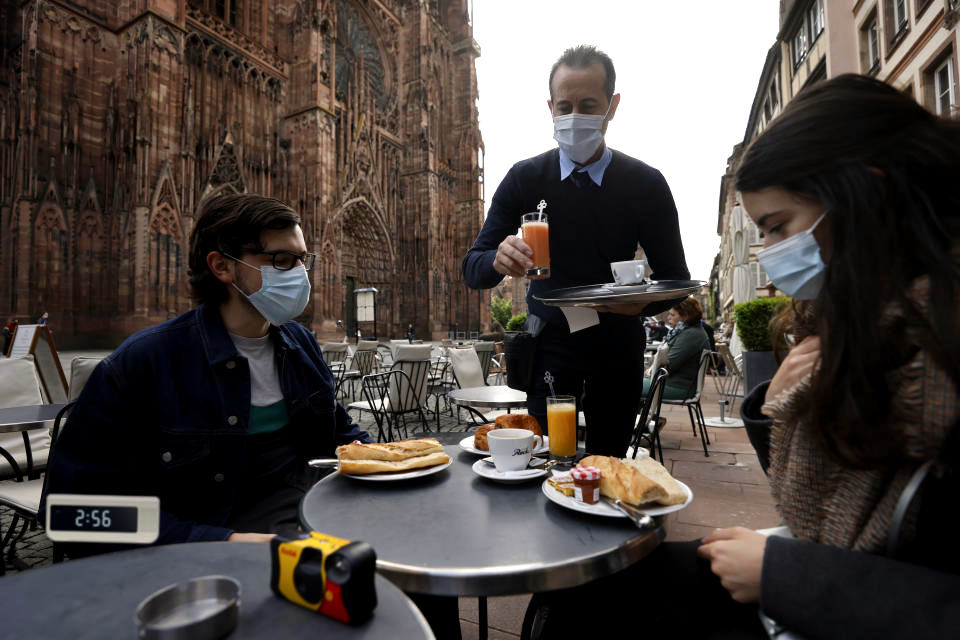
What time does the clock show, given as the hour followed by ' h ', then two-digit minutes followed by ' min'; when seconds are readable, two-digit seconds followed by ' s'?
2 h 56 min
